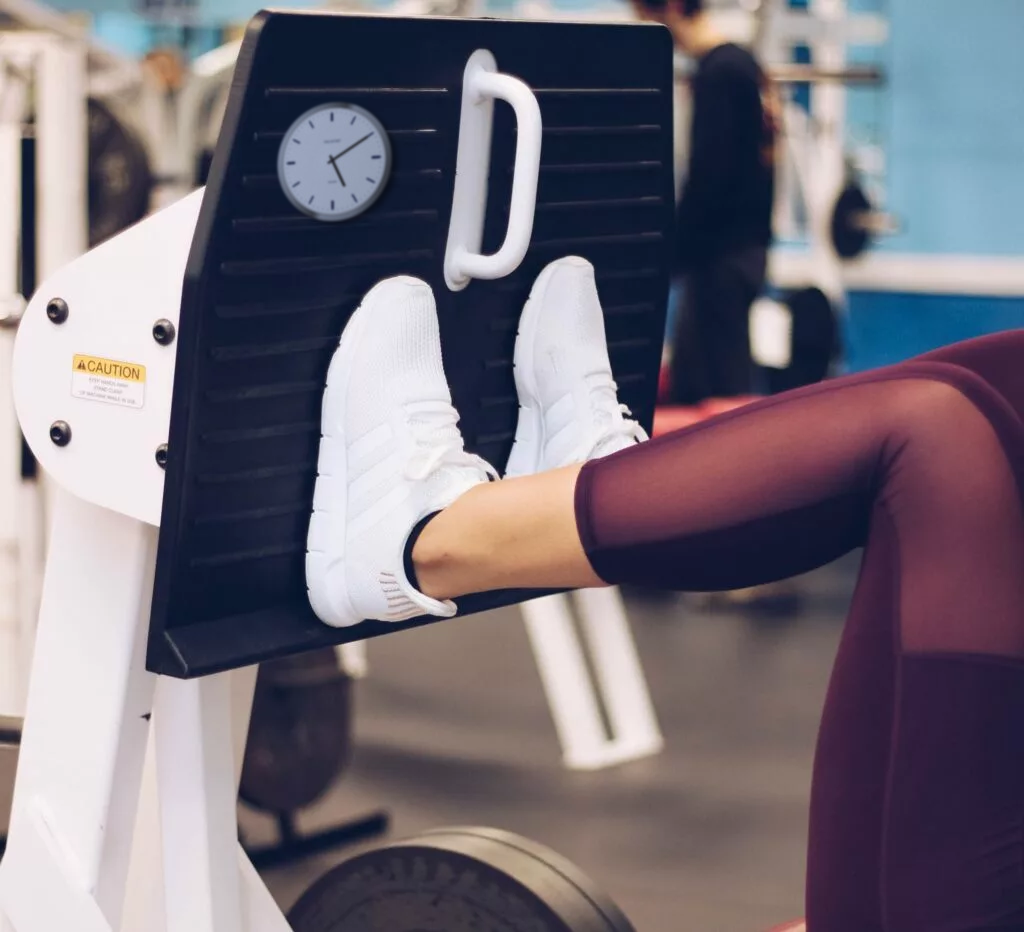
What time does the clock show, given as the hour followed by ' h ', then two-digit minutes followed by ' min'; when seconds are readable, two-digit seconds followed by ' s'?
5 h 10 min
